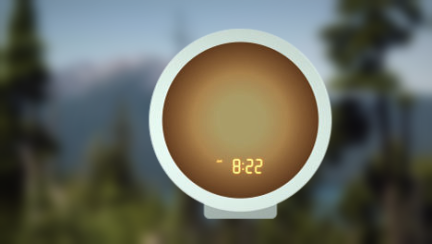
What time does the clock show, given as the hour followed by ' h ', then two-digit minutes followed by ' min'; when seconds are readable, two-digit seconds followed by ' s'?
8 h 22 min
